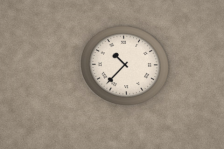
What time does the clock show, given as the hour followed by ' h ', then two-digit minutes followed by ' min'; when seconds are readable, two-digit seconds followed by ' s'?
10 h 37 min
